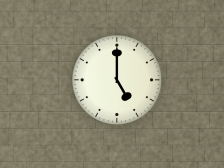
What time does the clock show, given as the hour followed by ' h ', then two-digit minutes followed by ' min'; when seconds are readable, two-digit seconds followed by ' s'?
5 h 00 min
